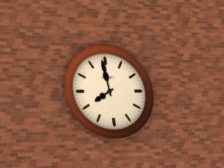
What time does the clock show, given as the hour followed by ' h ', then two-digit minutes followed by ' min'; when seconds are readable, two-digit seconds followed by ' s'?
7 h 59 min
